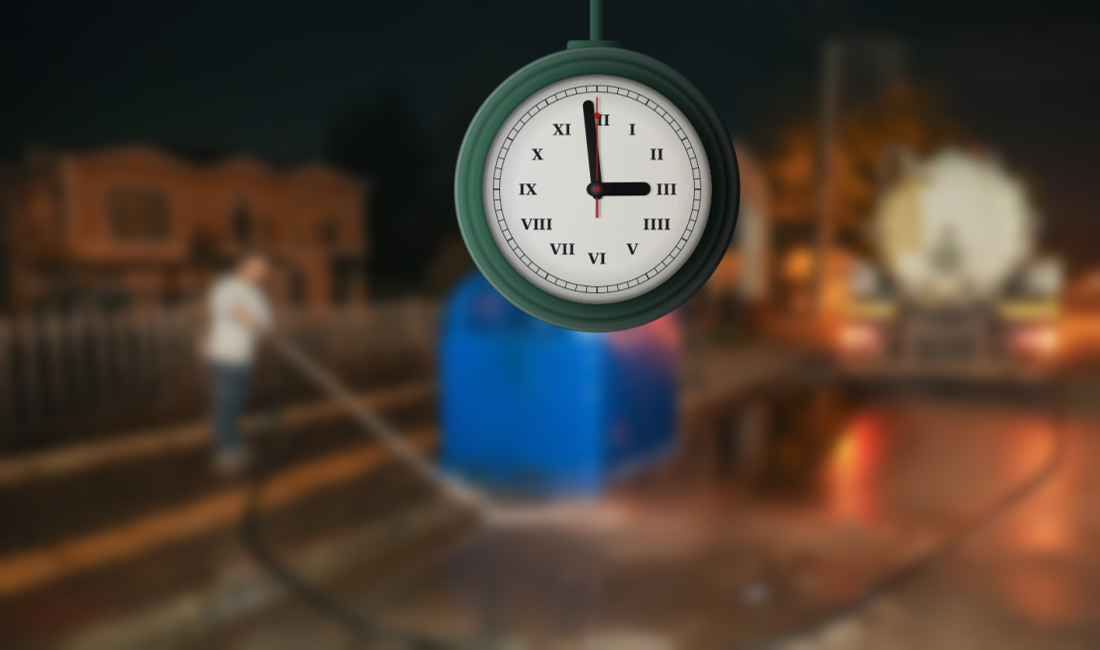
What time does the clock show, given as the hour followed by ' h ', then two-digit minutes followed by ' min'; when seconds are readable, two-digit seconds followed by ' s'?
2 h 59 min 00 s
